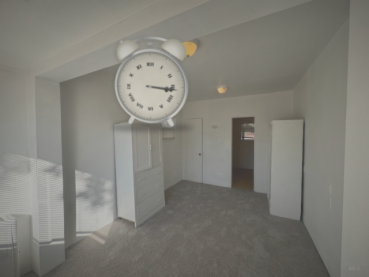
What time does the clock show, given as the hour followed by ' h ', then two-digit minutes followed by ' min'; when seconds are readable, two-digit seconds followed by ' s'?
3 h 16 min
